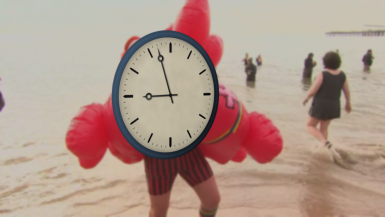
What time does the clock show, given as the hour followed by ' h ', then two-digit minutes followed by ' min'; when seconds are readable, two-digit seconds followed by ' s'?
8 h 57 min
